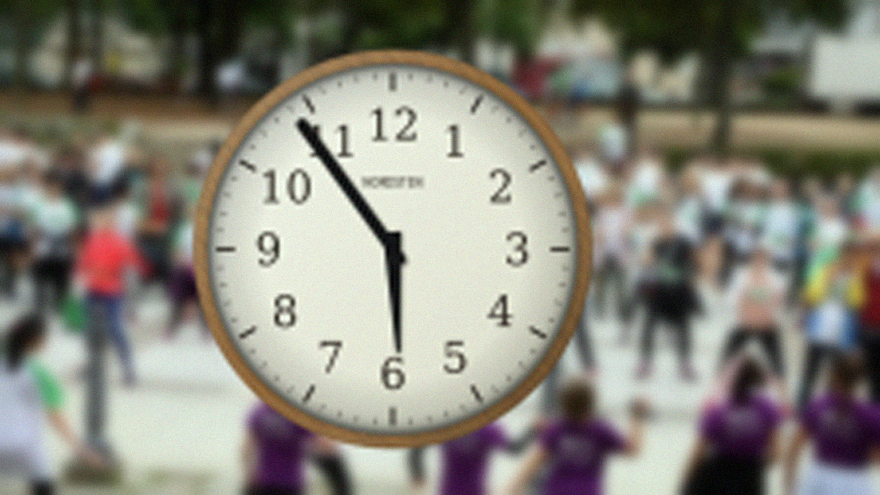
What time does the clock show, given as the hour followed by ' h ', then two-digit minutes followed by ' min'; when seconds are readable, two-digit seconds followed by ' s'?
5 h 54 min
